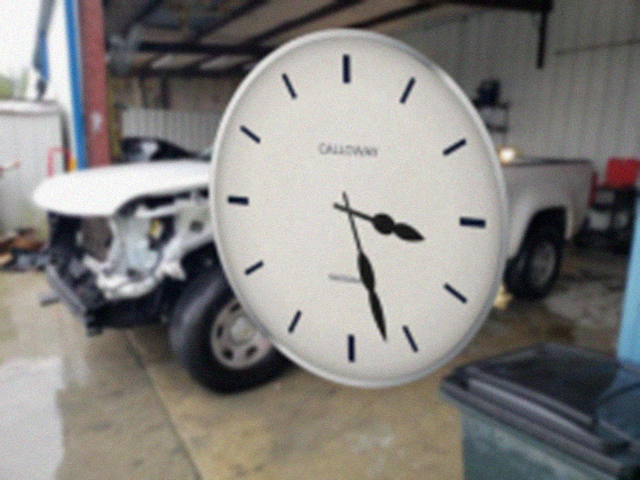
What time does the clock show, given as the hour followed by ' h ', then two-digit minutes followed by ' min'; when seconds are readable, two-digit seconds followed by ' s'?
3 h 27 min
